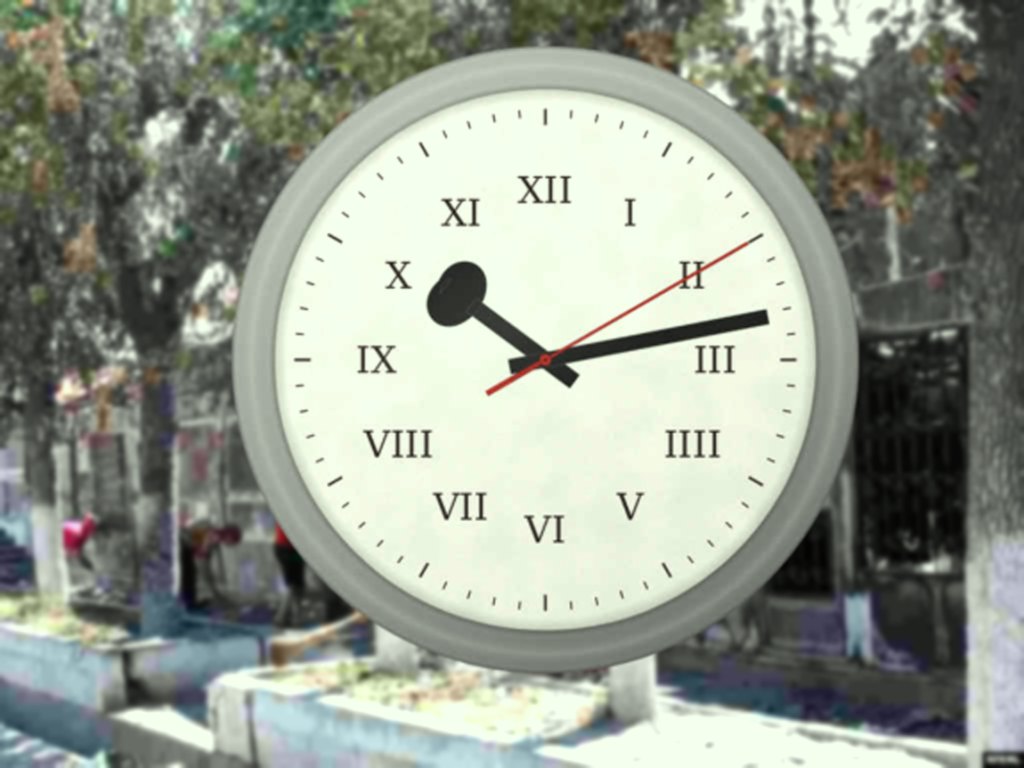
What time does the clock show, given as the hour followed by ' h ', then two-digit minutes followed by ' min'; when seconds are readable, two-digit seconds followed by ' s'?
10 h 13 min 10 s
